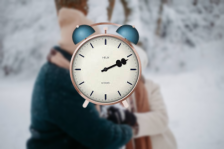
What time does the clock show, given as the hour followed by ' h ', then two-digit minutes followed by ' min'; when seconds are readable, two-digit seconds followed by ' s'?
2 h 11 min
